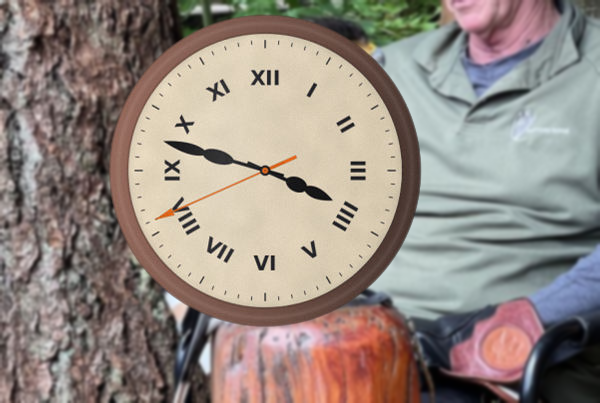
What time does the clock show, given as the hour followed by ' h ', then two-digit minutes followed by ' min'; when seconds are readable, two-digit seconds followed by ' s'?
3 h 47 min 41 s
